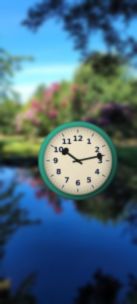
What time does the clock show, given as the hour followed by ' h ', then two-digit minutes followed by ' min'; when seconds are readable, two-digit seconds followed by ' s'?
10 h 13 min
